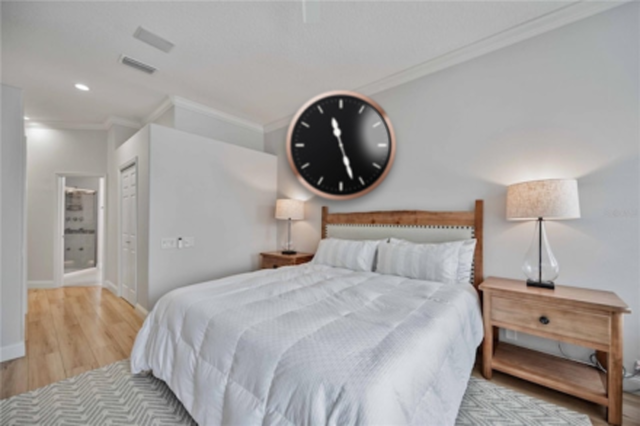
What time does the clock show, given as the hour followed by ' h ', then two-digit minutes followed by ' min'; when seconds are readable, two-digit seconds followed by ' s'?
11 h 27 min
